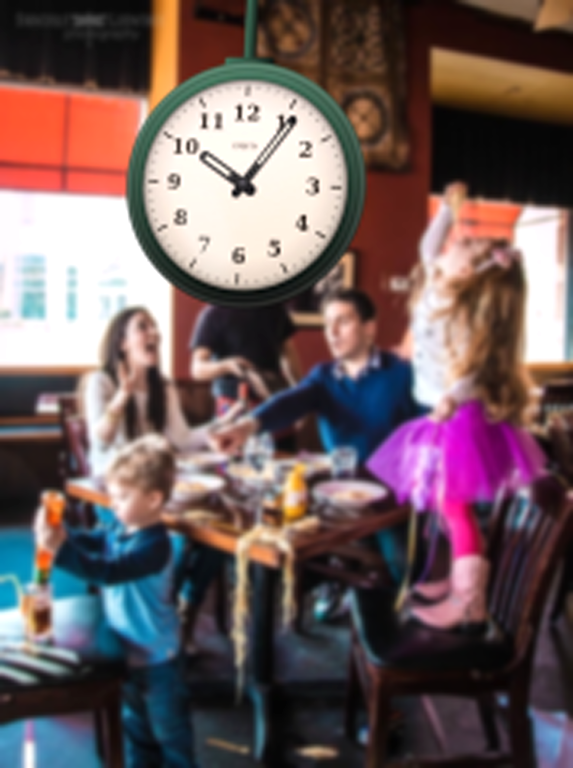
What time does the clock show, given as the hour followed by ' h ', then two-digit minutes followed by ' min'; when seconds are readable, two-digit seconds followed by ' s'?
10 h 06 min
